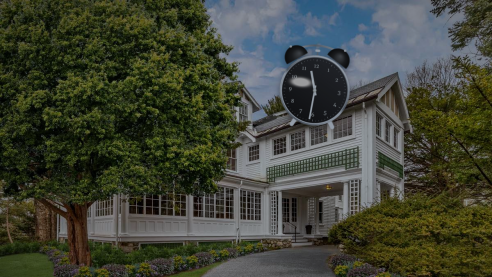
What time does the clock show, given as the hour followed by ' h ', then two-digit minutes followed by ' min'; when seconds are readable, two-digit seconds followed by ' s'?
11 h 31 min
